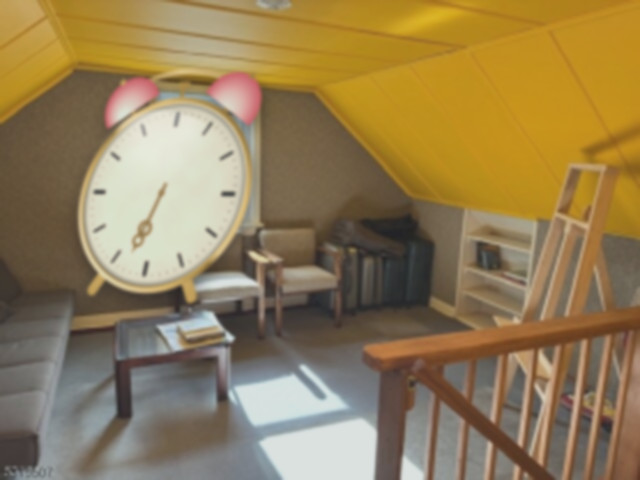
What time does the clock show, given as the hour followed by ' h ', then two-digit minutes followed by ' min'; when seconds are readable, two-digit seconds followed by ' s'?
6 h 33 min
